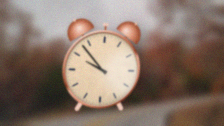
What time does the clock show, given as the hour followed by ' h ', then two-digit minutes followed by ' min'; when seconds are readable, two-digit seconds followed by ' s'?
9 h 53 min
